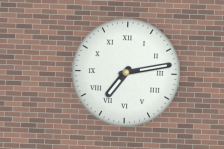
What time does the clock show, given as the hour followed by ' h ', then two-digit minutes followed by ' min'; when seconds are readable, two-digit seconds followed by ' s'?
7 h 13 min
